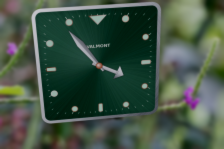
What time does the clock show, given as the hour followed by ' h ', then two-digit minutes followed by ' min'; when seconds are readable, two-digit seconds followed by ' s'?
3 h 54 min
